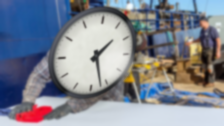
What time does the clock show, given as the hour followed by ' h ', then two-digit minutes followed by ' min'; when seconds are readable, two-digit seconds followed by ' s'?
1 h 27 min
